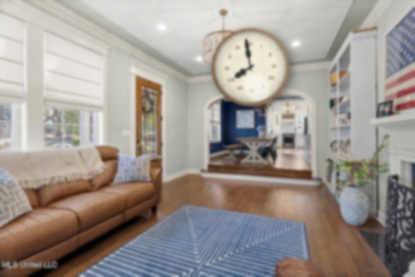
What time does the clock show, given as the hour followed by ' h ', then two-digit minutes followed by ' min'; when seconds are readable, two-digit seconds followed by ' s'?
7 h 59 min
